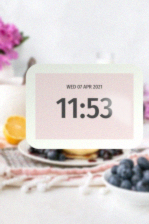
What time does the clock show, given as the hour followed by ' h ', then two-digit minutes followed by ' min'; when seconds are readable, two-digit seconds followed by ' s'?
11 h 53 min
